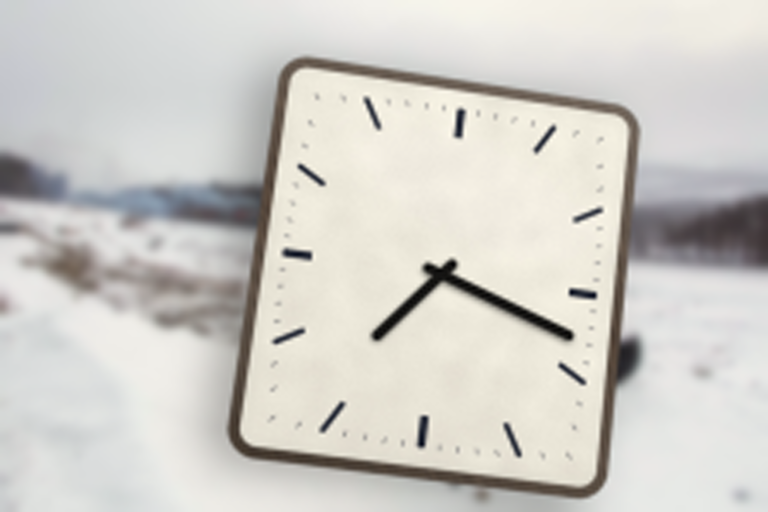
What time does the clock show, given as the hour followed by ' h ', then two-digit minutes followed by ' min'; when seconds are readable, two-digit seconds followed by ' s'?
7 h 18 min
